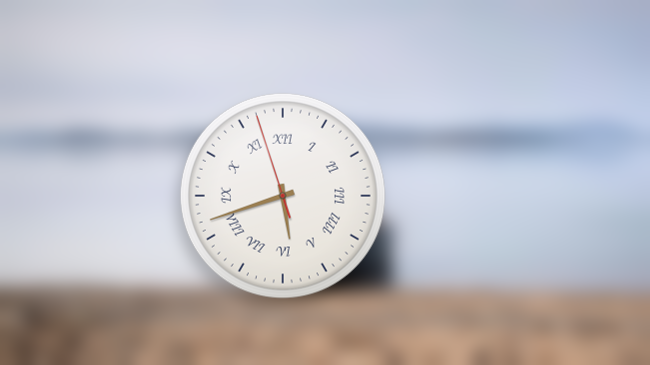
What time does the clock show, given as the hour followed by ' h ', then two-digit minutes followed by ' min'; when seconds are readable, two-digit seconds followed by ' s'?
5 h 41 min 57 s
